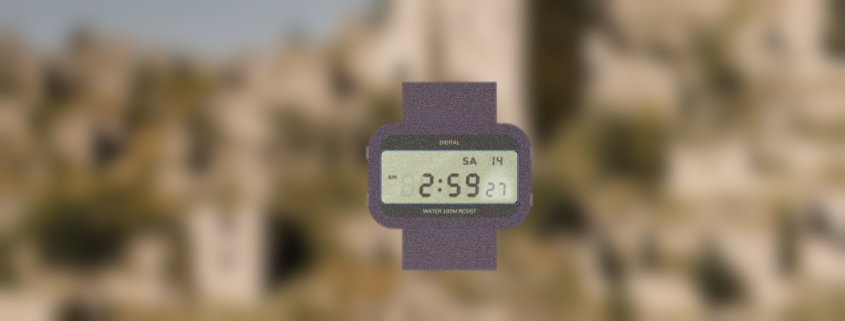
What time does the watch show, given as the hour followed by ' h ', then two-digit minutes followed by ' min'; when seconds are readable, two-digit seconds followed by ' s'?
2 h 59 min 27 s
